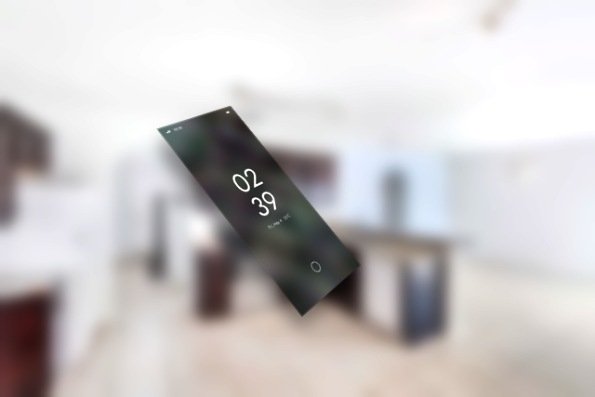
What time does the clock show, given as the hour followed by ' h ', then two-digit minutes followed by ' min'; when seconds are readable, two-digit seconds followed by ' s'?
2 h 39 min
